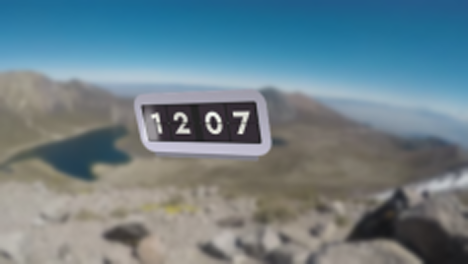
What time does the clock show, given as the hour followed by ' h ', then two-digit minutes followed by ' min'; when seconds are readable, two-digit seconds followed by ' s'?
12 h 07 min
